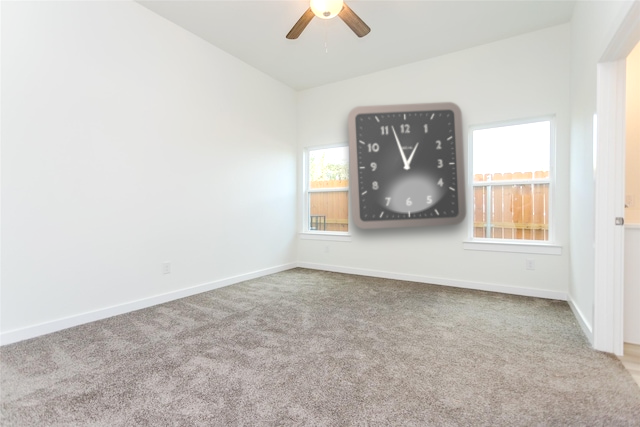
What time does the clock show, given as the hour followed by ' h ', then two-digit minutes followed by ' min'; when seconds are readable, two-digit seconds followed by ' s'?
12 h 57 min
